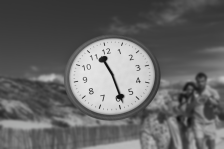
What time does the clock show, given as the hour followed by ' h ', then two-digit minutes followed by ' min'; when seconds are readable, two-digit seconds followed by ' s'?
11 h 29 min
